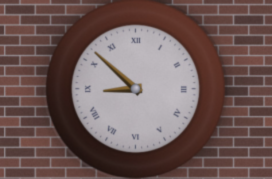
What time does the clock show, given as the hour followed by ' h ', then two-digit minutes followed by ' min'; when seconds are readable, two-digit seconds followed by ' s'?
8 h 52 min
